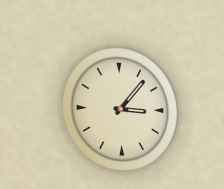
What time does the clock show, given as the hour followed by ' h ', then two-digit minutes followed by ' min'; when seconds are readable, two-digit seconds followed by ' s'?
3 h 07 min
